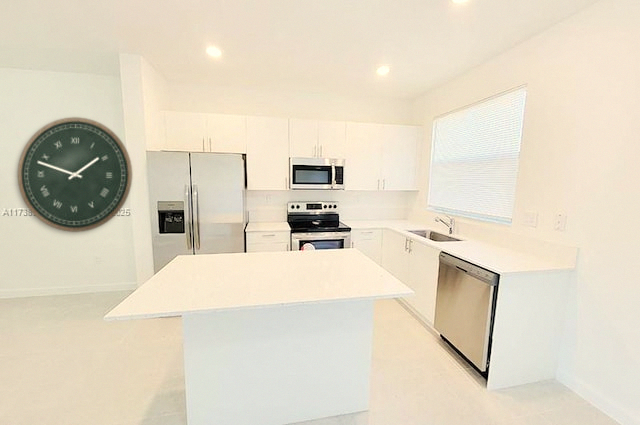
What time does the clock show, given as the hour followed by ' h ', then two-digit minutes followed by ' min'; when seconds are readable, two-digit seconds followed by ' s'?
1 h 48 min
